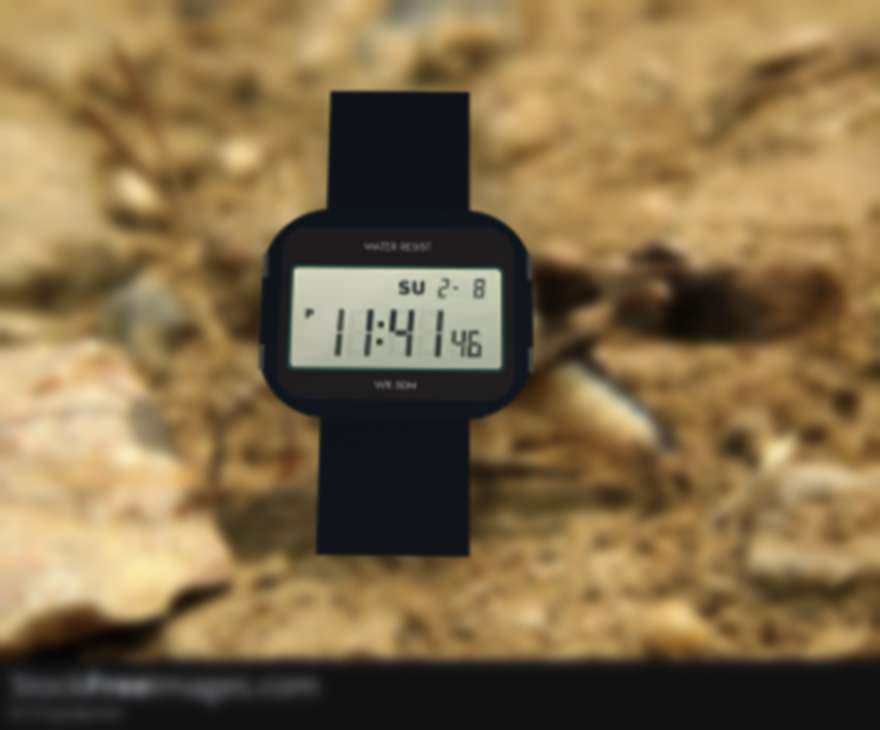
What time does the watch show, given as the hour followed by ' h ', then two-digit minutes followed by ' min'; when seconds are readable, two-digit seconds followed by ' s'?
11 h 41 min 46 s
